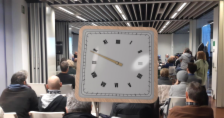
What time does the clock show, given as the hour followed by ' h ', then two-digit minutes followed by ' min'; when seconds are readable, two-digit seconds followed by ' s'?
9 h 49 min
